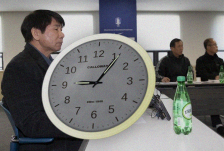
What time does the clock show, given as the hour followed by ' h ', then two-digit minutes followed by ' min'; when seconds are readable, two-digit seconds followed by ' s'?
9 h 06 min
